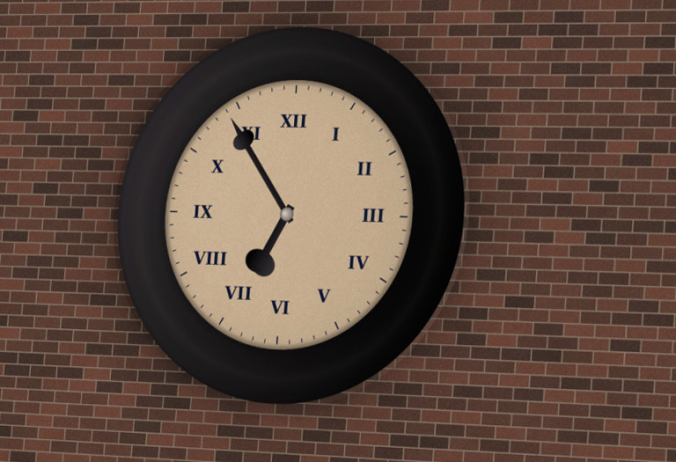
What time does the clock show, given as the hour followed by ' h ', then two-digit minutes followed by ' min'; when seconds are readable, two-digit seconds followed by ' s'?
6 h 54 min
